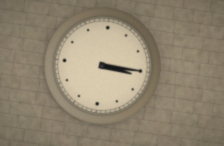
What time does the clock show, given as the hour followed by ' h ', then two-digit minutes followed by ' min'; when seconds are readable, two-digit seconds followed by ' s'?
3 h 15 min
